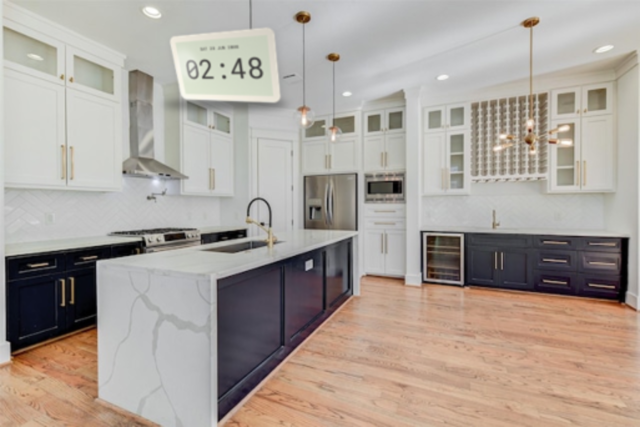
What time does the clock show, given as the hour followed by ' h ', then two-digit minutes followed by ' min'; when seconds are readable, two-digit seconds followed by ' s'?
2 h 48 min
